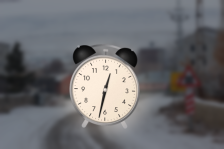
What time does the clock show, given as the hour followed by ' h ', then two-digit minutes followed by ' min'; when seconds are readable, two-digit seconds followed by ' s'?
12 h 32 min
